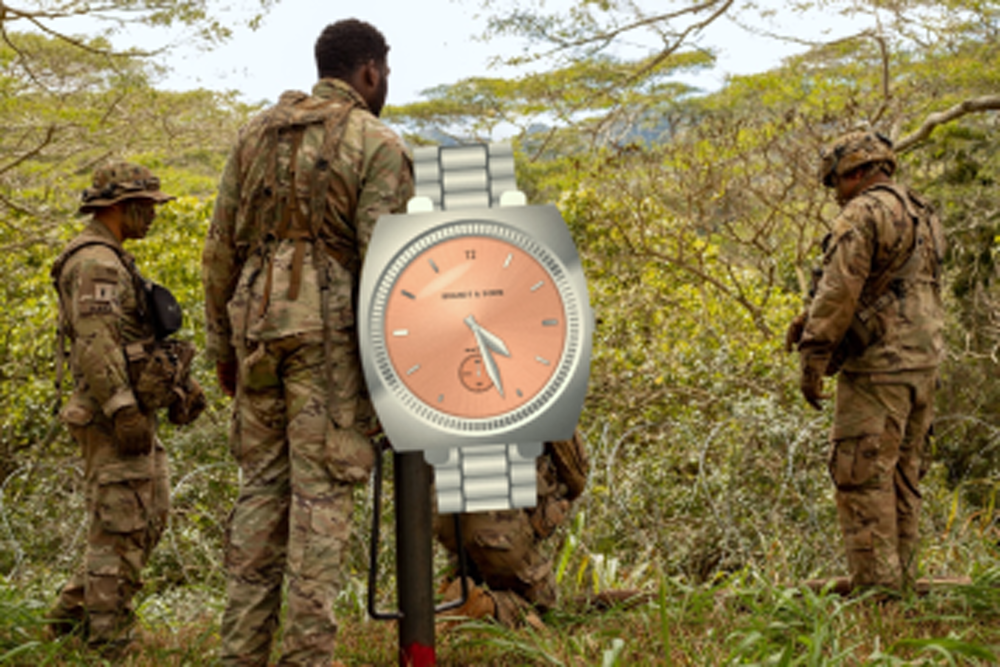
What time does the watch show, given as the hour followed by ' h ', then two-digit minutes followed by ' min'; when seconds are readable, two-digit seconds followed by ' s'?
4 h 27 min
